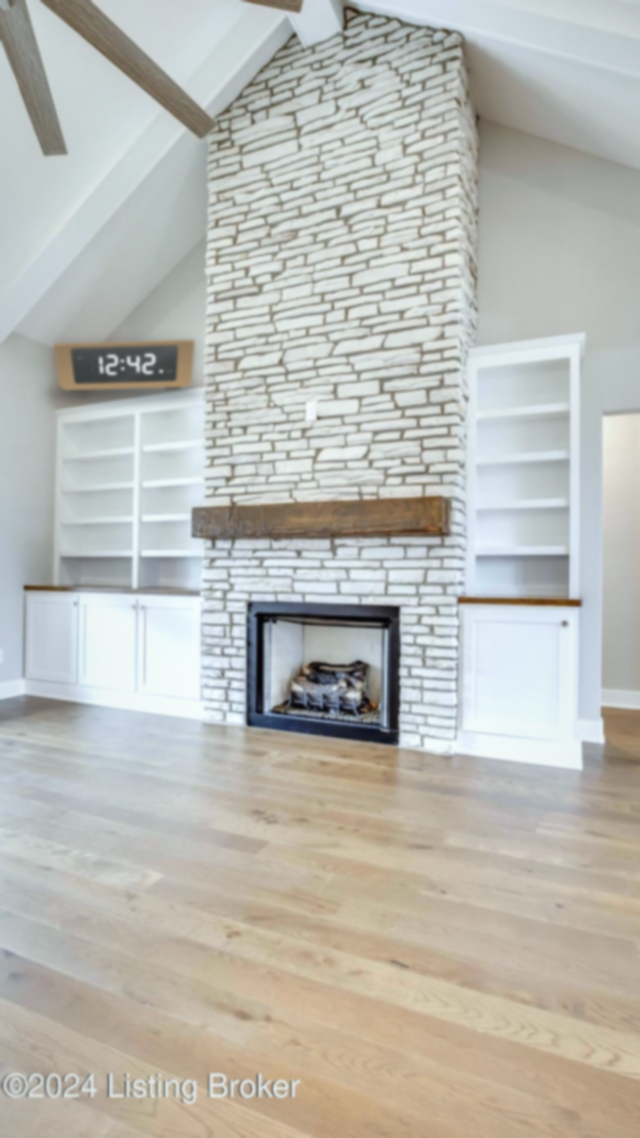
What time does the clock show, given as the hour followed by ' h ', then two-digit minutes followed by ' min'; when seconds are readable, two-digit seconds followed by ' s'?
12 h 42 min
